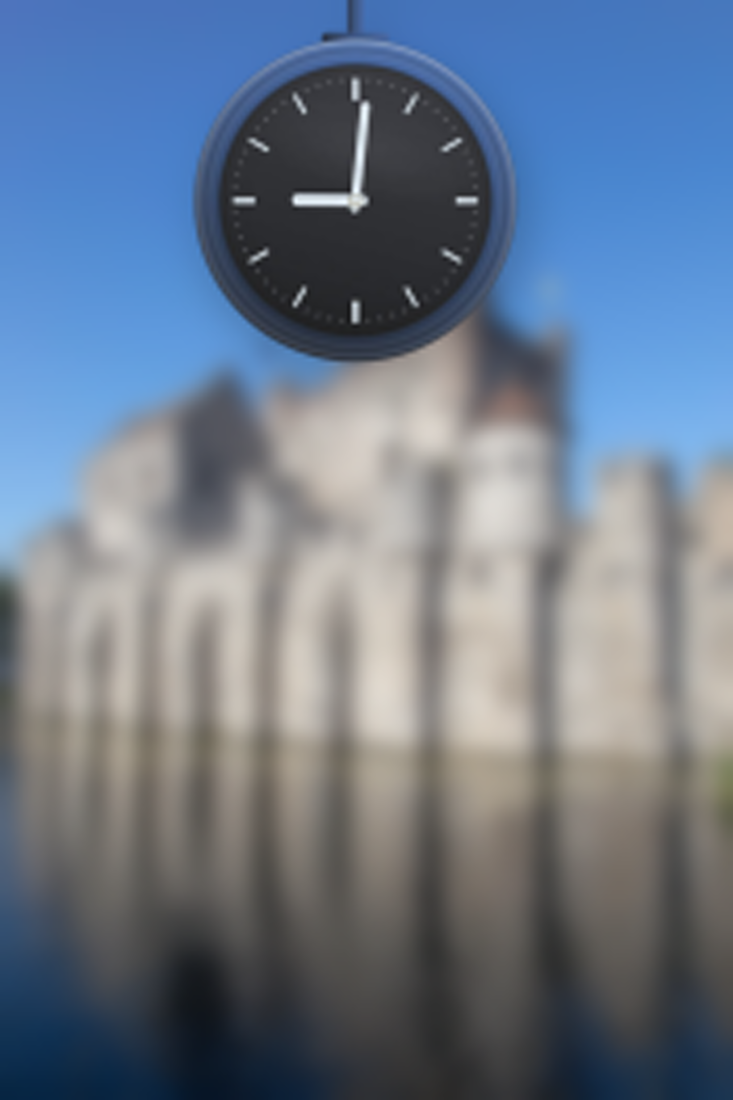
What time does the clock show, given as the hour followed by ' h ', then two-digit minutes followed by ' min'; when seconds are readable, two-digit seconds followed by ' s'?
9 h 01 min
